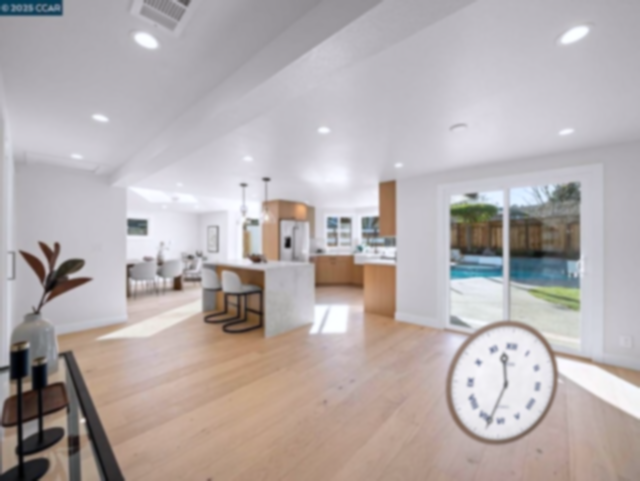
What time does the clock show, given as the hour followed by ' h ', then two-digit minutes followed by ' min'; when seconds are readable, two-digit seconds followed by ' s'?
11 h 33 min
